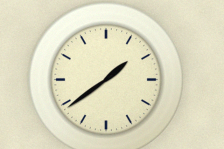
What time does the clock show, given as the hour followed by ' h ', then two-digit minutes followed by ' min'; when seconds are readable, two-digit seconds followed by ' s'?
1 h 39 min
